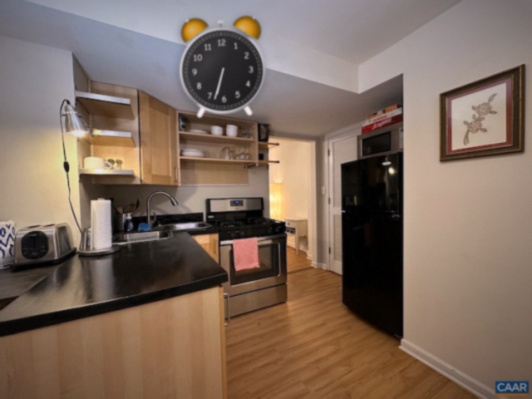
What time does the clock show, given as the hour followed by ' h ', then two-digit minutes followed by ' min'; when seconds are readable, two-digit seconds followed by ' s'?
6 h 33 min
